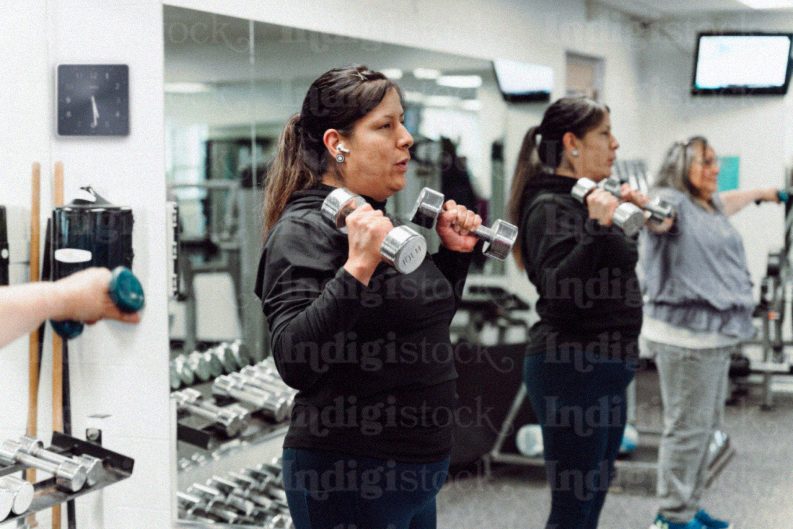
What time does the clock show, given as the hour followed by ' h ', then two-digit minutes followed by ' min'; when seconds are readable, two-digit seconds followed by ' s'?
5 h 29 min
